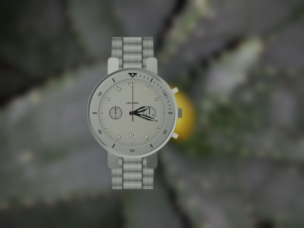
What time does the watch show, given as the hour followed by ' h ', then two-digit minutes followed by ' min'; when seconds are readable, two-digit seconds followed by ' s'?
2 h 18 min
